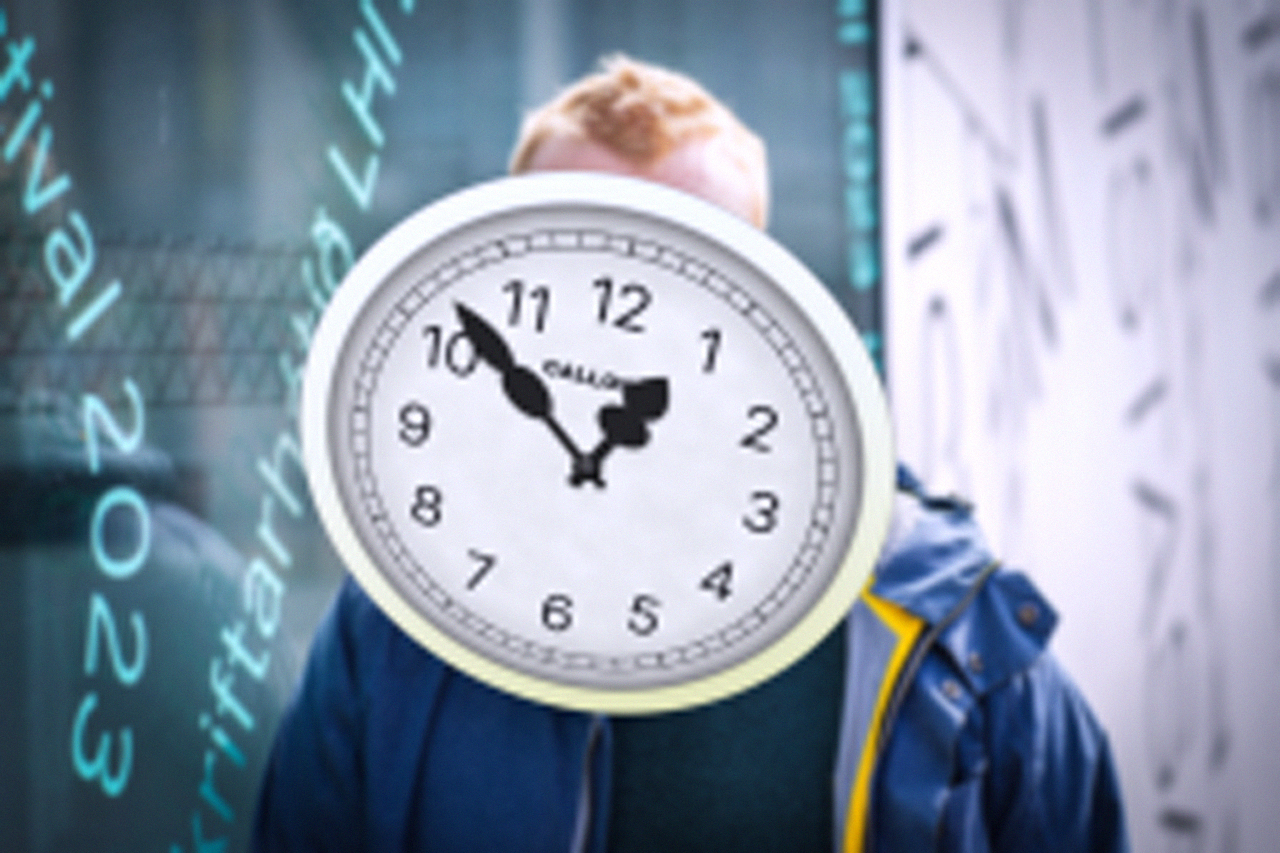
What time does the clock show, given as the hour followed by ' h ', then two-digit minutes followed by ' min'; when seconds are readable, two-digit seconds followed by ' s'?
12 h 52 min
